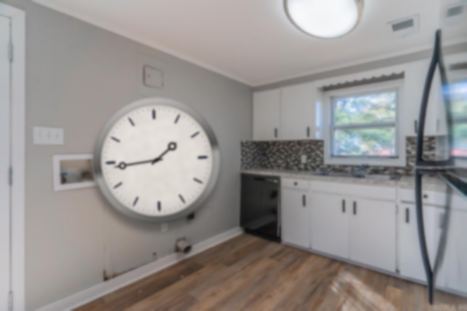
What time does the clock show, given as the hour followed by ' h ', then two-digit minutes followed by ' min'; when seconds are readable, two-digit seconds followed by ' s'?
1 h 44 min
